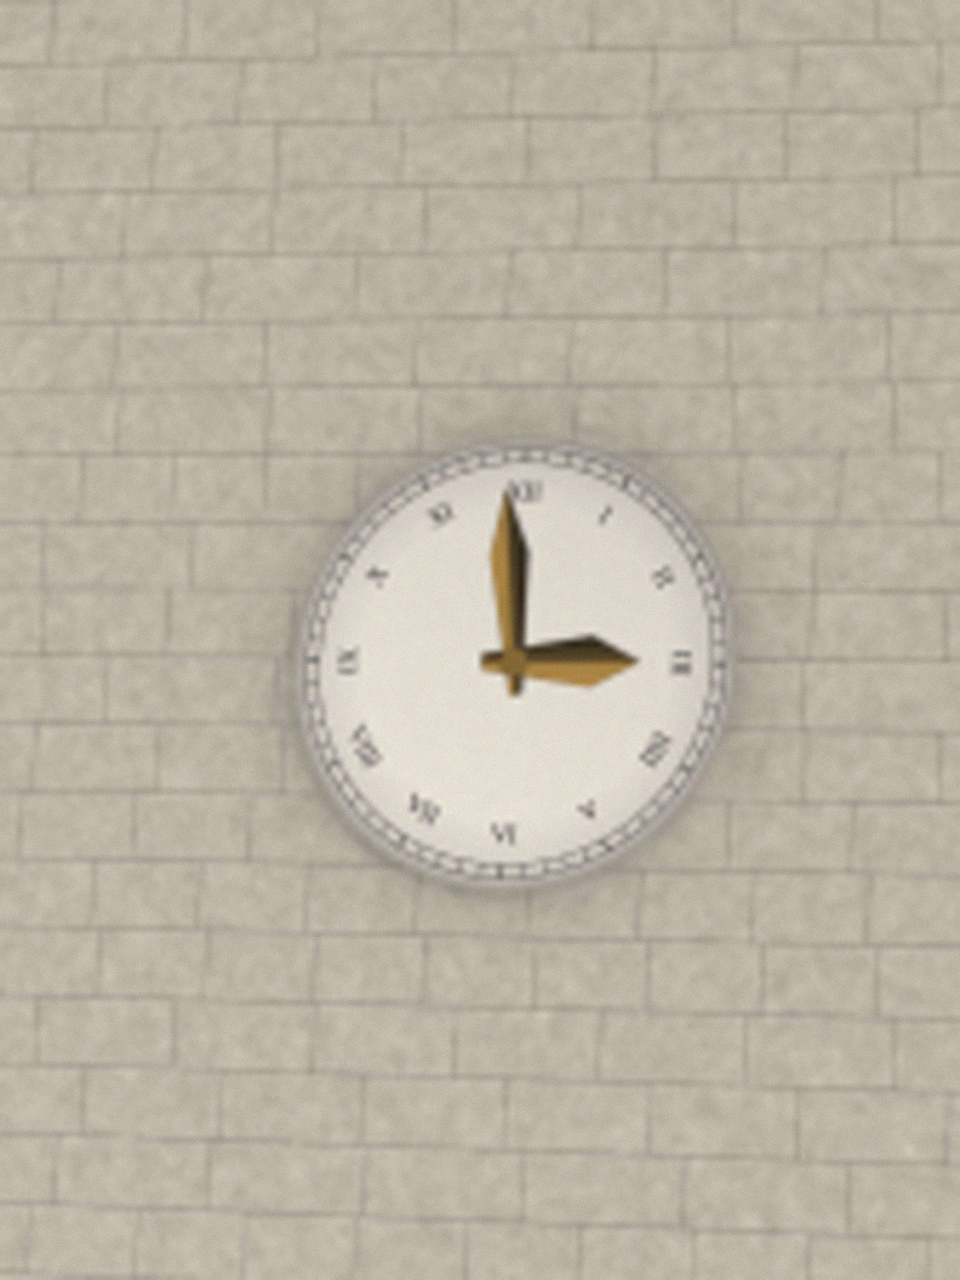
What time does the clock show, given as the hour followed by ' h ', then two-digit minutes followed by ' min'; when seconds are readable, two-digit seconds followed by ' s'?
2 h 59 min
